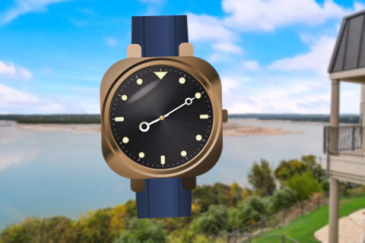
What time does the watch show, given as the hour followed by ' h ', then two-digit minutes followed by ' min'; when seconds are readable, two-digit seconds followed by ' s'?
8 h 10 min
